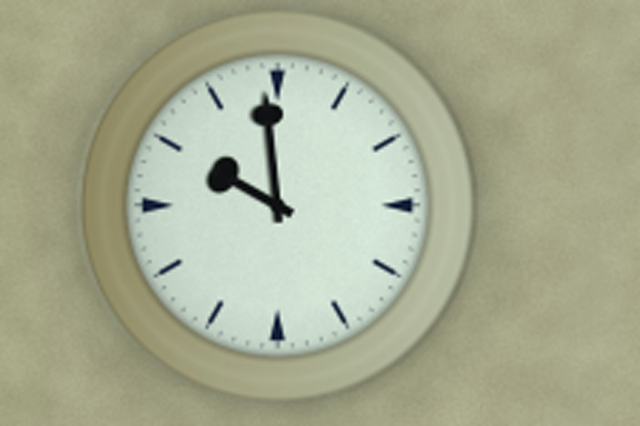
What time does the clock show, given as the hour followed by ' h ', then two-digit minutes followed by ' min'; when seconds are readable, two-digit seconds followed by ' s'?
9 h 59 min
